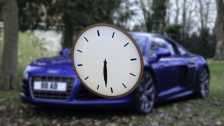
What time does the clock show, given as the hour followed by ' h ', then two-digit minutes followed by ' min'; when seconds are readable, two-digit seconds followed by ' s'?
6 h 32 min
